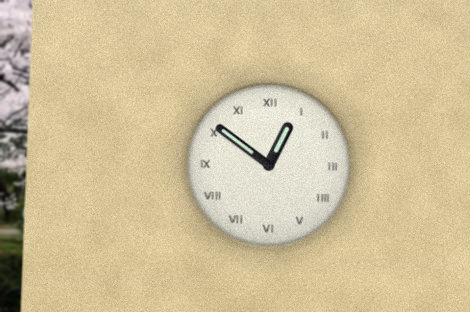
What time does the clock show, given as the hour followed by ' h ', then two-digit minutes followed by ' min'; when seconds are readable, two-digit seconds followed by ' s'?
12 h 51 min
